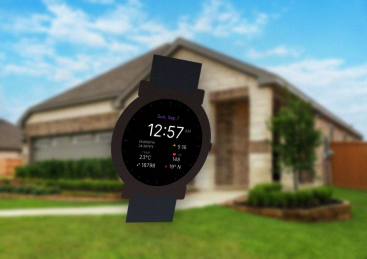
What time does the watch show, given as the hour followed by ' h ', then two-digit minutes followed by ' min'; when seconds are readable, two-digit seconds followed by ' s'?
12 h 57 min
